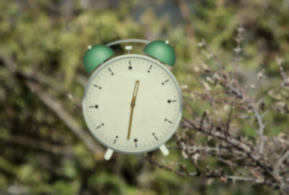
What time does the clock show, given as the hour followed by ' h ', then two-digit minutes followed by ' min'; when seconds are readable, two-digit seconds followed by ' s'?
12 h 32 min
